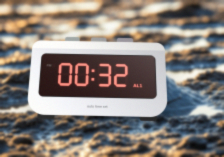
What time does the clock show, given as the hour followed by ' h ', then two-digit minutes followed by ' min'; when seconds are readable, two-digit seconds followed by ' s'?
0 h 32 min
